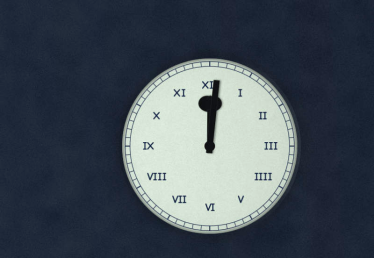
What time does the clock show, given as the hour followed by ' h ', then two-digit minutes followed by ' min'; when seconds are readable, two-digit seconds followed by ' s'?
12 h 01 min
